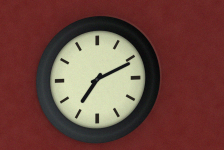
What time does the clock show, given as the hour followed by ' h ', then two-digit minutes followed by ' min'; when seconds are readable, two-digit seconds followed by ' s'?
7 h 11 min
